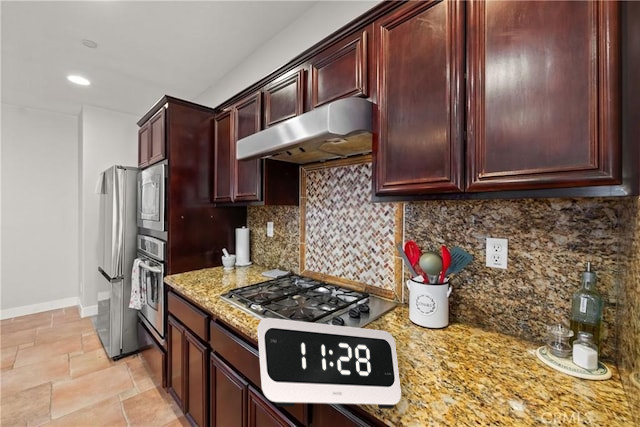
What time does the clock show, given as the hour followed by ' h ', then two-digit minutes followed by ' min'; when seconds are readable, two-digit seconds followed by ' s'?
11 h 28 min
